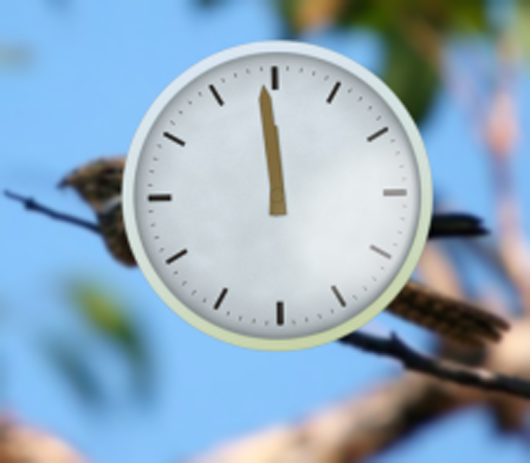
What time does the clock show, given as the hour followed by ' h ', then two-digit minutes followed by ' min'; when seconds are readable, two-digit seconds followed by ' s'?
11 h 59 min
